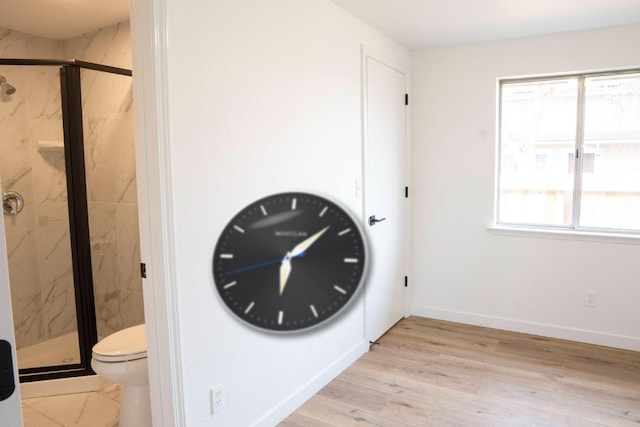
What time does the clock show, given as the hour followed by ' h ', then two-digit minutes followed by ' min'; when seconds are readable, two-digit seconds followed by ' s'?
6 h 07 min 42 s
